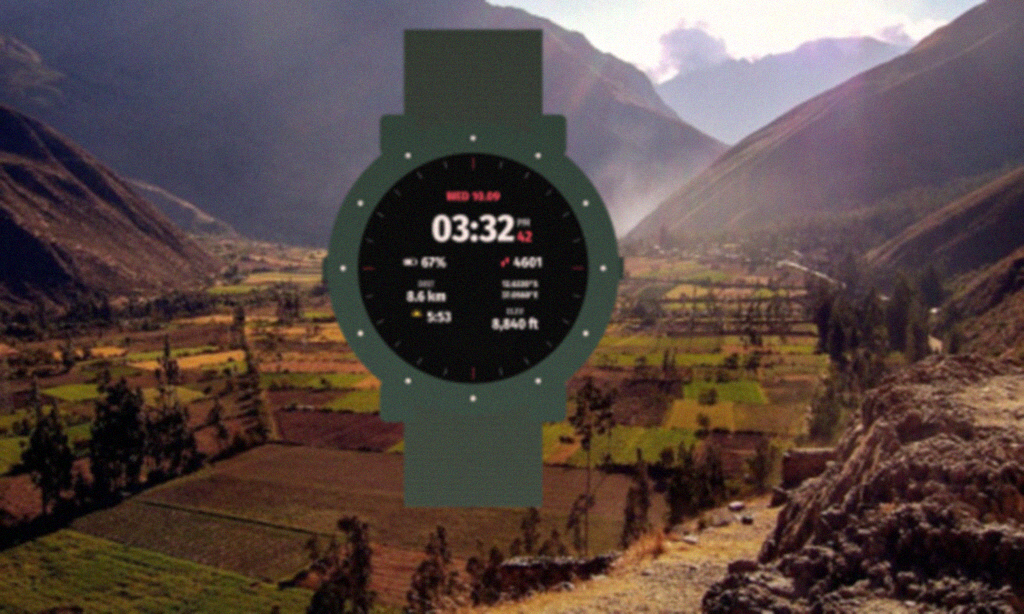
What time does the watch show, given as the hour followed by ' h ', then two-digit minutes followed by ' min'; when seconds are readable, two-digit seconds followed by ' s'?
3 h 32 min
